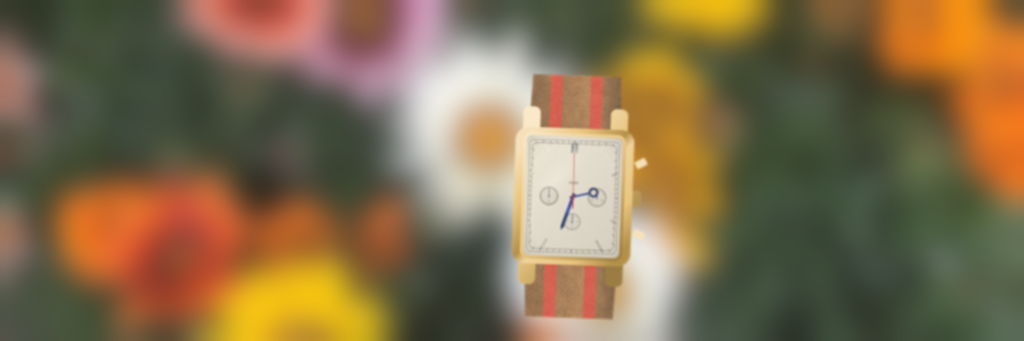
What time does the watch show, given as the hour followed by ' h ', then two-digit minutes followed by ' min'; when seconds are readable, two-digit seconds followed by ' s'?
2 h 33 min
